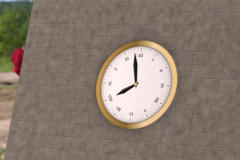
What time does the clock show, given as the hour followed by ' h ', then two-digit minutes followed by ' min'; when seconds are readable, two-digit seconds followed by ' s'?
7 h 58 min
